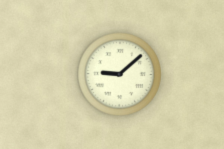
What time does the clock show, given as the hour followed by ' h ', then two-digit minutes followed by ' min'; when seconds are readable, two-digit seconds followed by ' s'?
9 h 08 min
